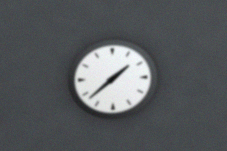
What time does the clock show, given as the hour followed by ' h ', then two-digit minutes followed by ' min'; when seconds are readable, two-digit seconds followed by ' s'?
1 h 38 min
